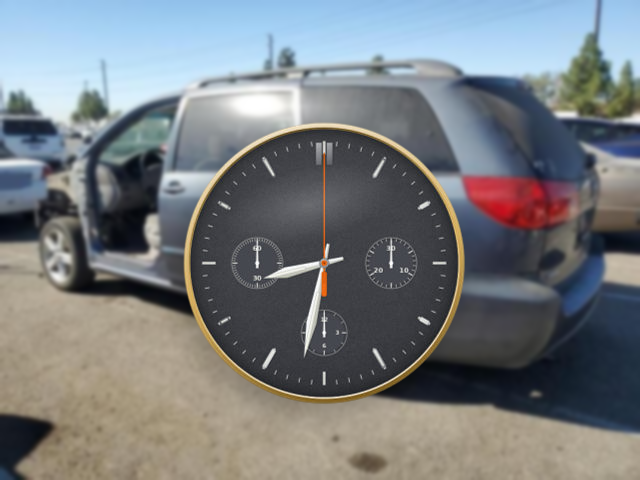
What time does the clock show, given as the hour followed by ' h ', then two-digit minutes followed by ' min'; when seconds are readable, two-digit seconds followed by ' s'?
8 h 32 min
